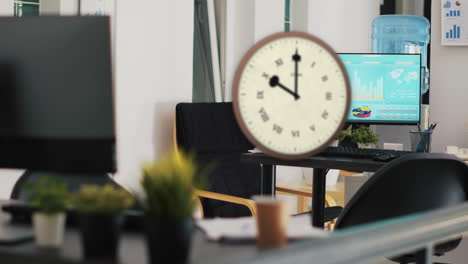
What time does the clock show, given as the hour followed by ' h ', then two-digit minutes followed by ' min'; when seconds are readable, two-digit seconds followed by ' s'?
10 h 00 min
